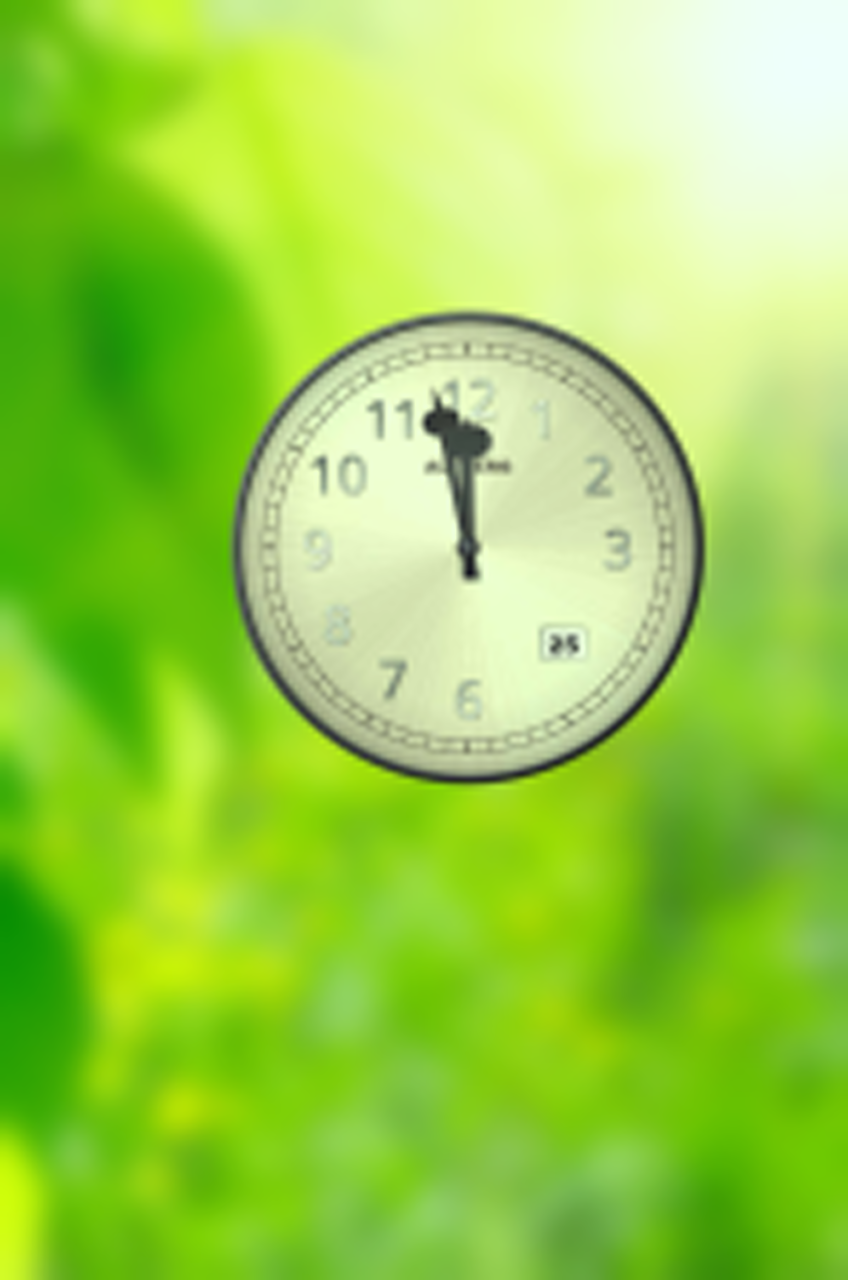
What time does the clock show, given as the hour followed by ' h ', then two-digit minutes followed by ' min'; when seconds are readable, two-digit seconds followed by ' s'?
11 h 58 min
